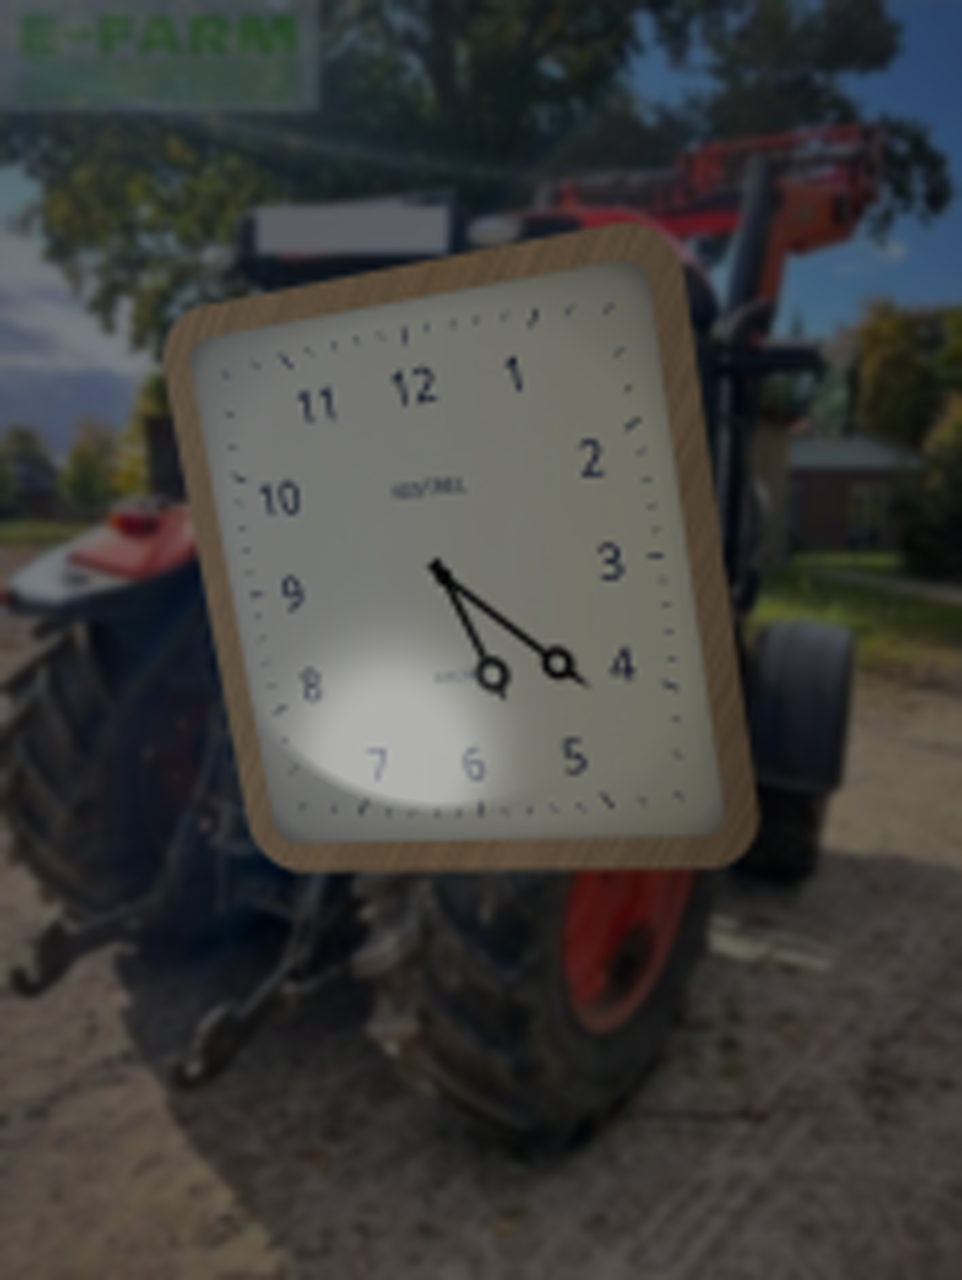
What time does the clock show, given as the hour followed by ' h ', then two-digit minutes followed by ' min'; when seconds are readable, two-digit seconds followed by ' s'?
5 h 22 min
